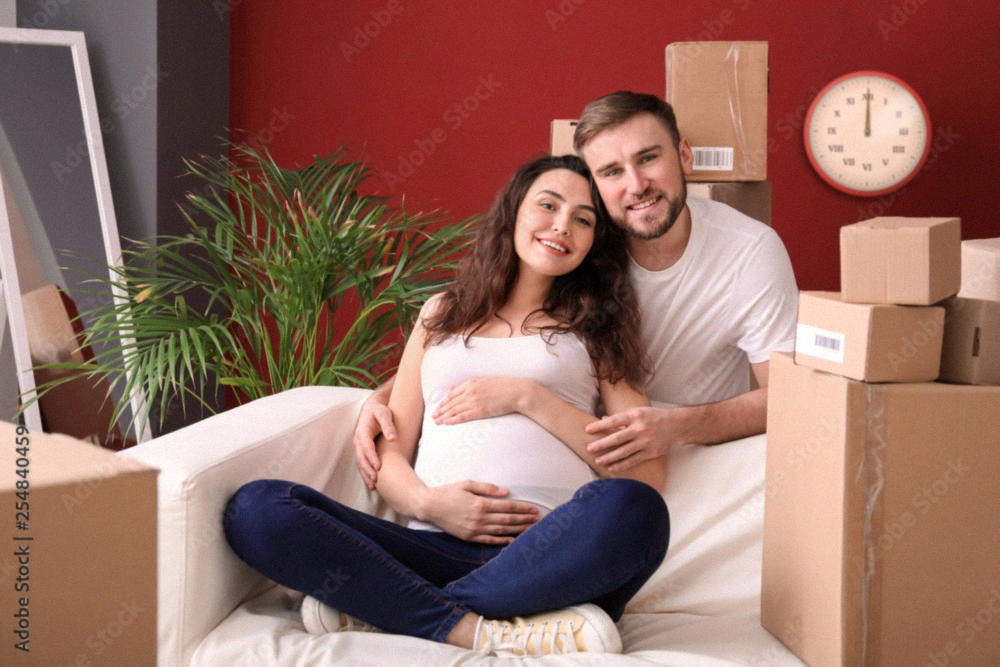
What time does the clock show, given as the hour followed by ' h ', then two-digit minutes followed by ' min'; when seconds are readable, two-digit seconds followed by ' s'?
12 h 00 min
